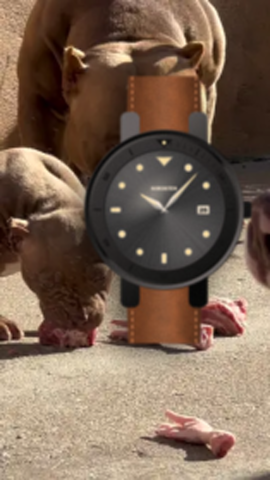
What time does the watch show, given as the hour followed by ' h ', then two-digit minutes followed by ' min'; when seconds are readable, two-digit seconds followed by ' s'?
10 h 07 min
